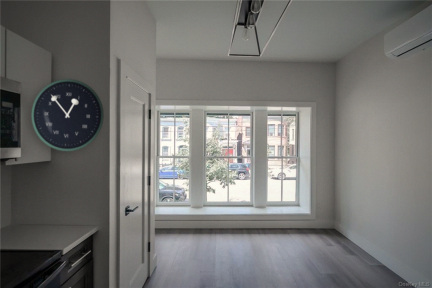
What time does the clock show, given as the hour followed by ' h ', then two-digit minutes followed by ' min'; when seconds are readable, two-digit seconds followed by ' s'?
12 h 53 min
